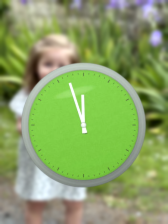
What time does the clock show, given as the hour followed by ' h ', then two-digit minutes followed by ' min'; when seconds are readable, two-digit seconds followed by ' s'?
11 h 57 min
